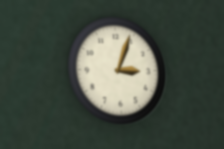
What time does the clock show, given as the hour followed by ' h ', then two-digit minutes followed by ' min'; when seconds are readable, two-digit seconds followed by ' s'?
3 h 04 min
